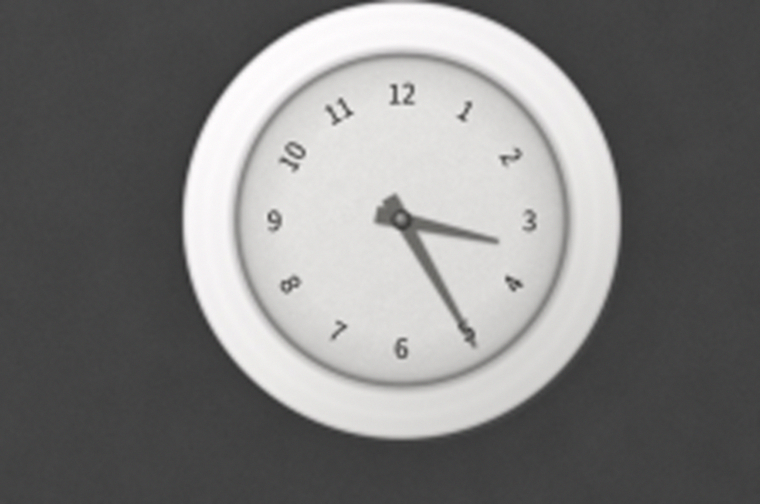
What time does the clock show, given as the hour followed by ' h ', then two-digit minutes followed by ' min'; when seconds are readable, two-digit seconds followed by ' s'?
3 h 25 min
